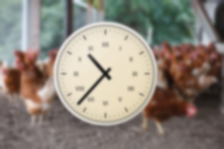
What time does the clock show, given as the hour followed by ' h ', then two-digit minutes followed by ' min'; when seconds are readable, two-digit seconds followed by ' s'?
10 h 37 min
